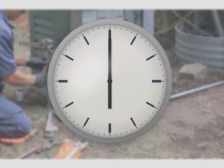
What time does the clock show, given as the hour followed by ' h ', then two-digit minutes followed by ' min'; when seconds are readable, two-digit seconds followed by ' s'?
6 h 00 min
